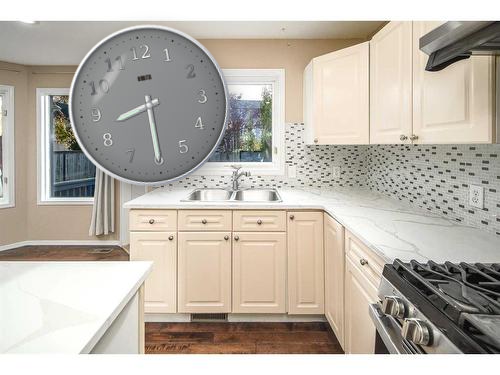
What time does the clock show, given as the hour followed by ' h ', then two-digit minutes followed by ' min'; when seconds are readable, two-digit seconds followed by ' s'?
8 h 30 min
